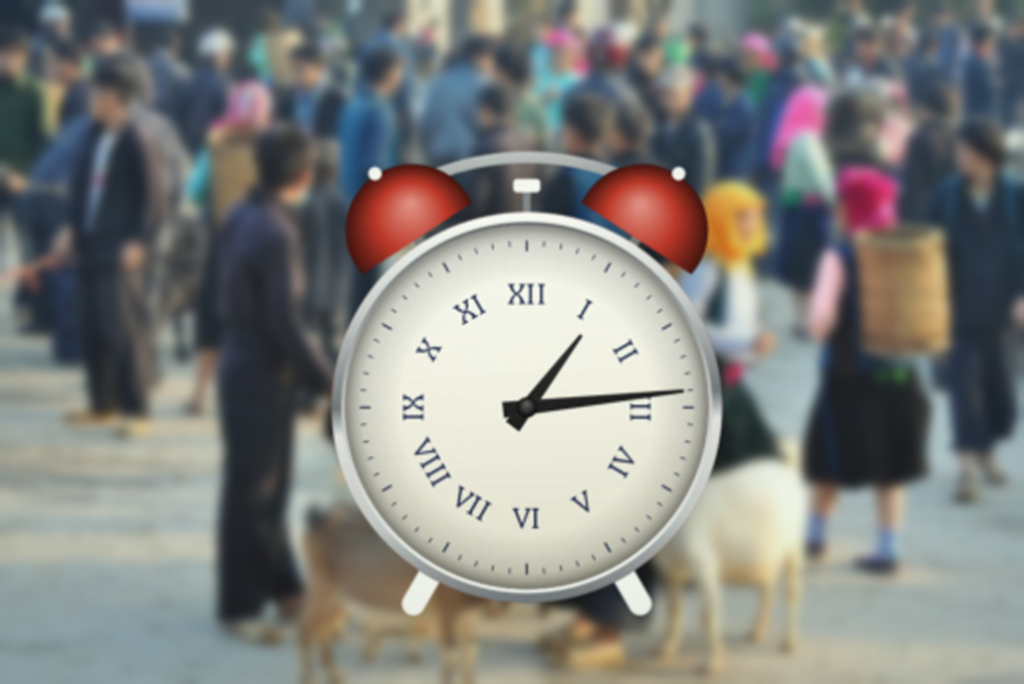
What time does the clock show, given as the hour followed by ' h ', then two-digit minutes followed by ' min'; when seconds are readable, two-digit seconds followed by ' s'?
1 h 14 min
